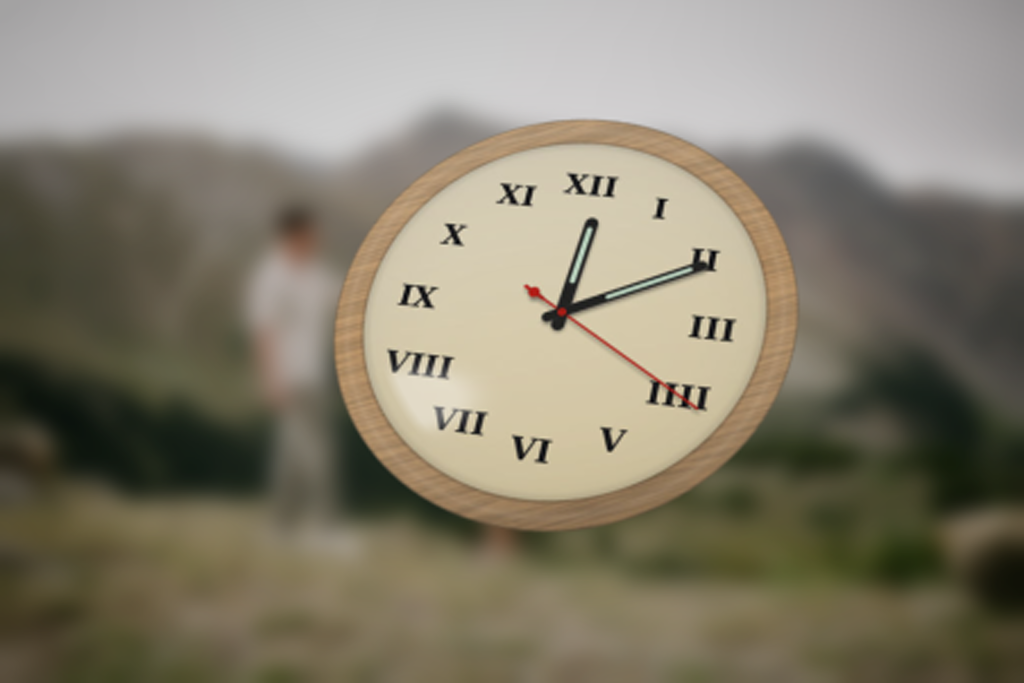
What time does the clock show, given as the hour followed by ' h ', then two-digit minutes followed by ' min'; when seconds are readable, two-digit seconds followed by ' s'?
12 h 10 min 20 s
